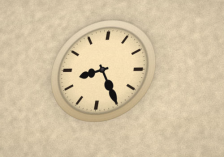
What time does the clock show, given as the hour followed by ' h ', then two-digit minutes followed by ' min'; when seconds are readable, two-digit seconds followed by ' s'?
8 h 25 min
